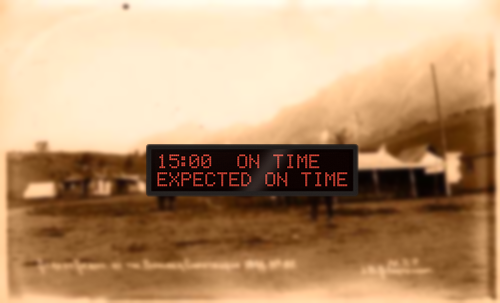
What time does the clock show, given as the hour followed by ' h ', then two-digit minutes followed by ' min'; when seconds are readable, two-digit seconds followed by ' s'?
15 h 00 min
